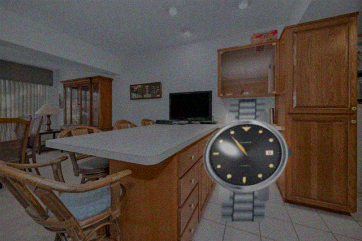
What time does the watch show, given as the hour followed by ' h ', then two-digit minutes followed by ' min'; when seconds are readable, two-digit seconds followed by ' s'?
10 h 54 min
